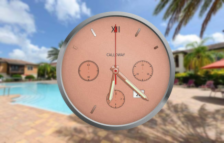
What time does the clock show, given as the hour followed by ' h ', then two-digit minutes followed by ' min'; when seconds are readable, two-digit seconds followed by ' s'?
6 h 22 min
